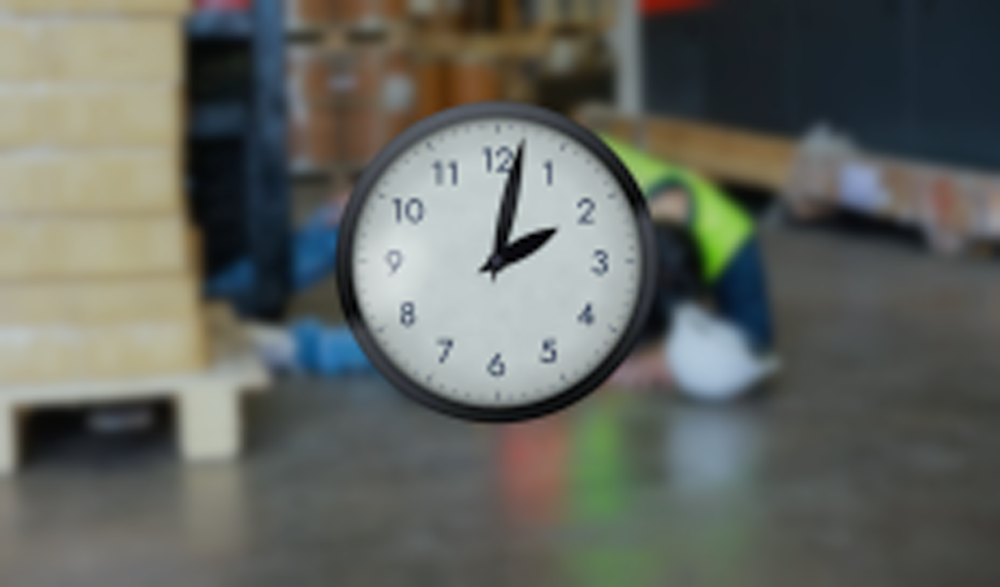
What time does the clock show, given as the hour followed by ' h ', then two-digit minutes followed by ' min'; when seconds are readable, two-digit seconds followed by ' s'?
2 h 02 min
